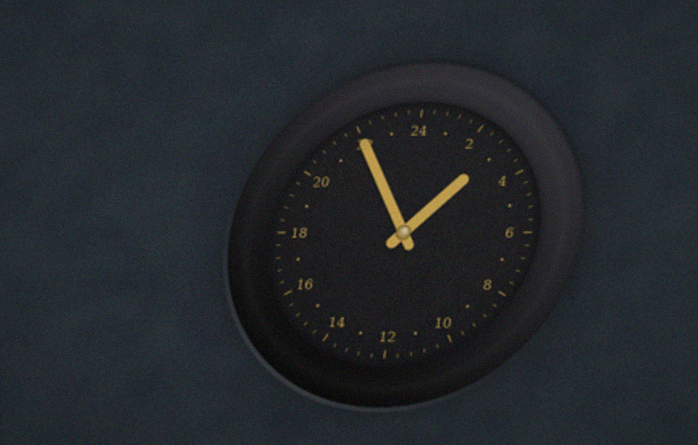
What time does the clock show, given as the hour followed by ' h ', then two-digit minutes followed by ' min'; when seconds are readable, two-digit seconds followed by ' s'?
2 h 55 min
